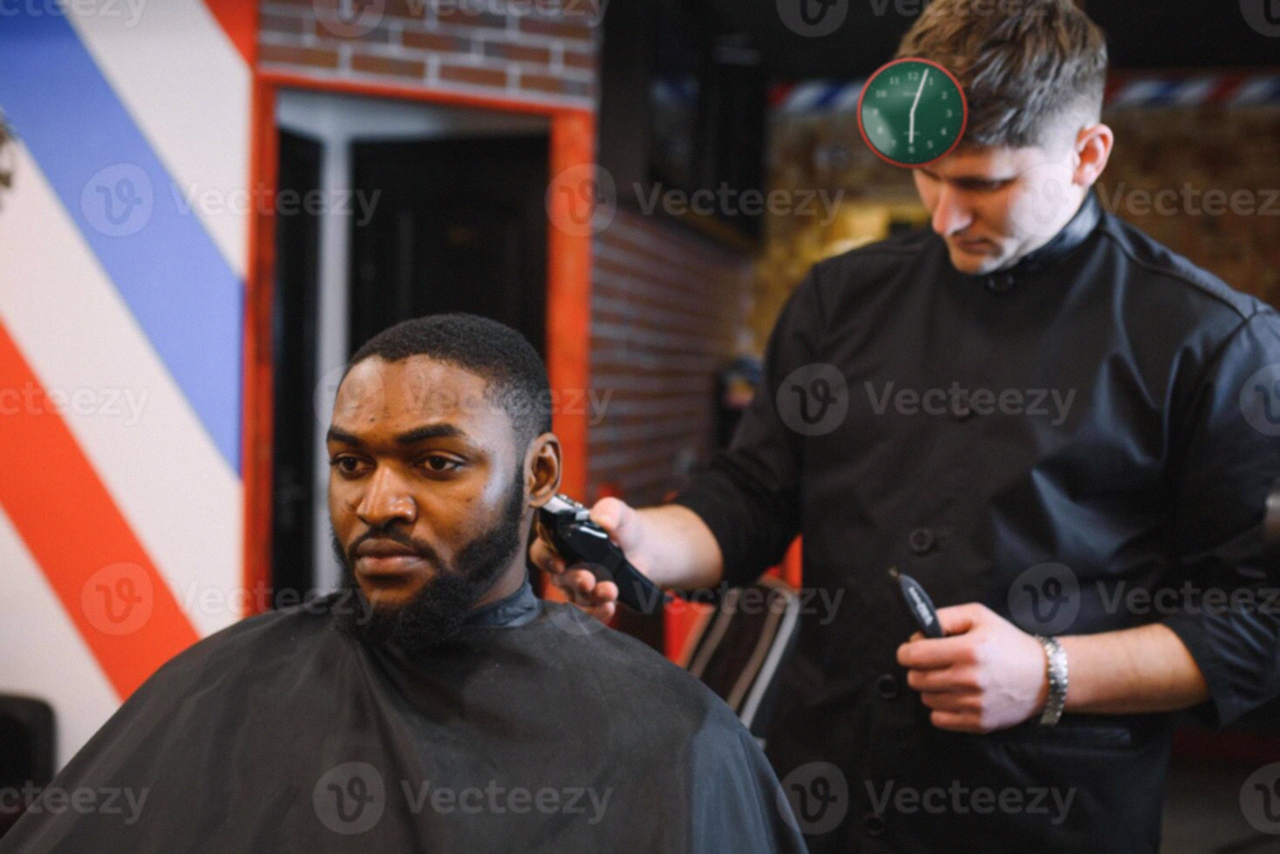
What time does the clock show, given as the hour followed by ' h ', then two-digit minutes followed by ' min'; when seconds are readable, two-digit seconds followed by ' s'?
6 h 03 min
